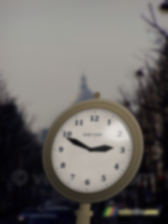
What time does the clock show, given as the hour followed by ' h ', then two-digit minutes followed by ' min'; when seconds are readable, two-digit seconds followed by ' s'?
2 h 49 min
